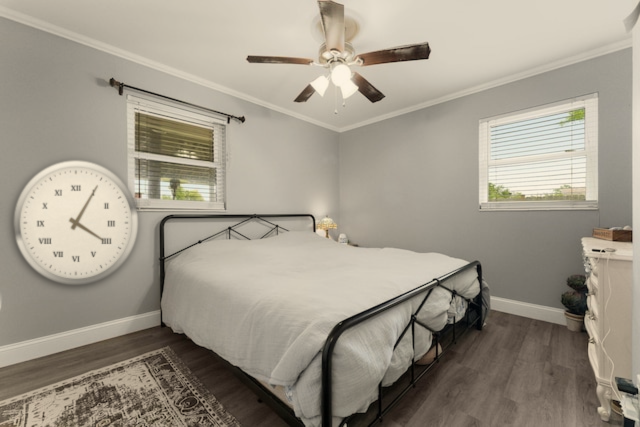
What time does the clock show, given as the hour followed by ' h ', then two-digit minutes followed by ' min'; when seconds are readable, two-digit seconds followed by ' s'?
4 h 05 min
